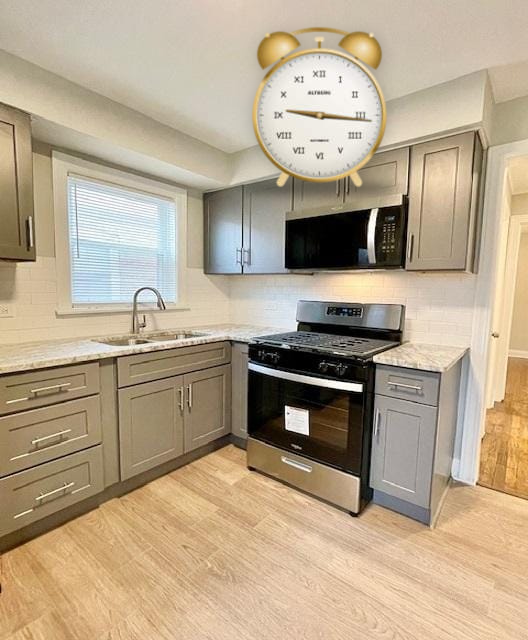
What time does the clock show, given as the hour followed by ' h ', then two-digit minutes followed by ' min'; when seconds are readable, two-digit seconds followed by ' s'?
9 h 16 min
